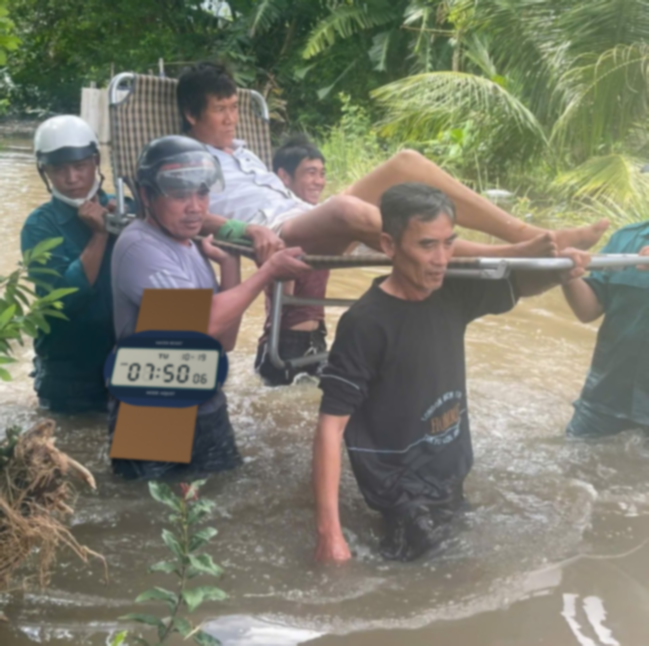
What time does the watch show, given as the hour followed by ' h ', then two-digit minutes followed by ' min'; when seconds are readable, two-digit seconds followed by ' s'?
7 h 50 min
